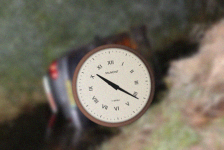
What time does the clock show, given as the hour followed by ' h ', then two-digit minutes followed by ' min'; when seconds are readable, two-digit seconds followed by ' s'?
10 h 21 min
